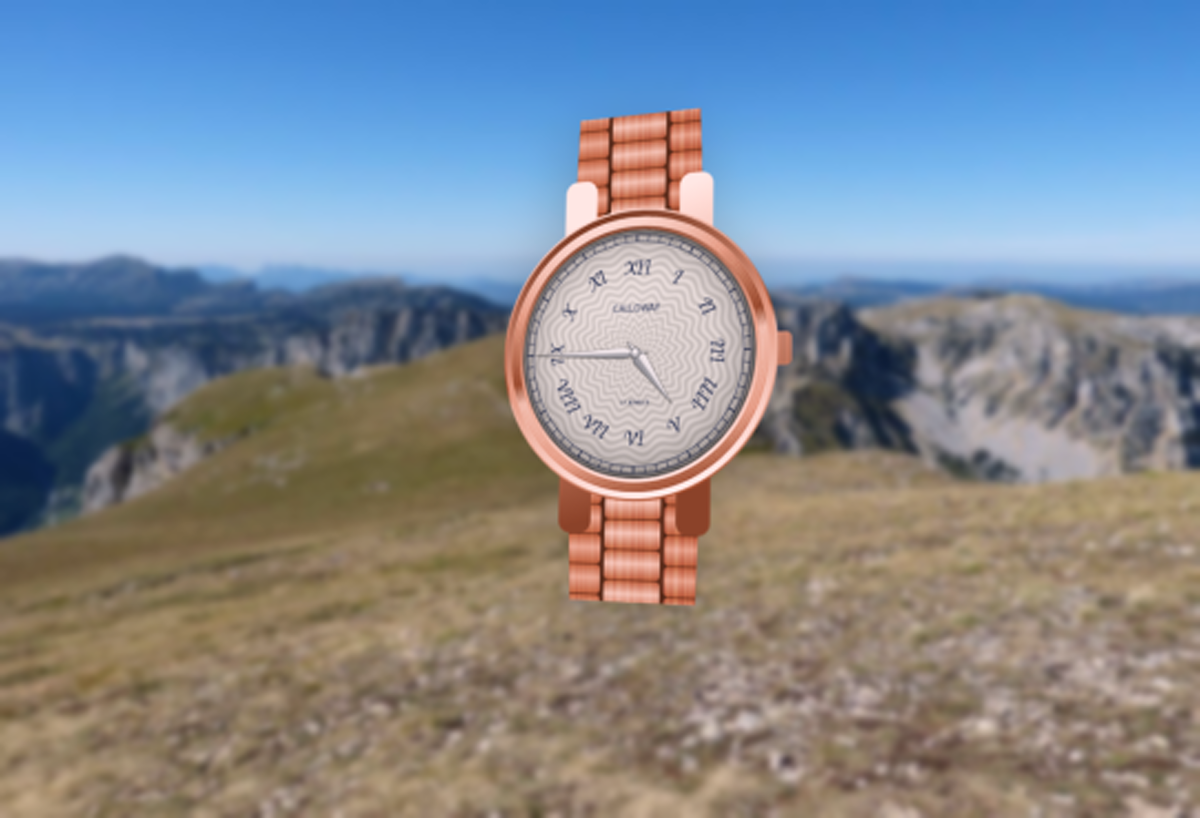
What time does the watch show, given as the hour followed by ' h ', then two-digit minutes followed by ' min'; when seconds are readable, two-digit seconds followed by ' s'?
4 h 45 min
